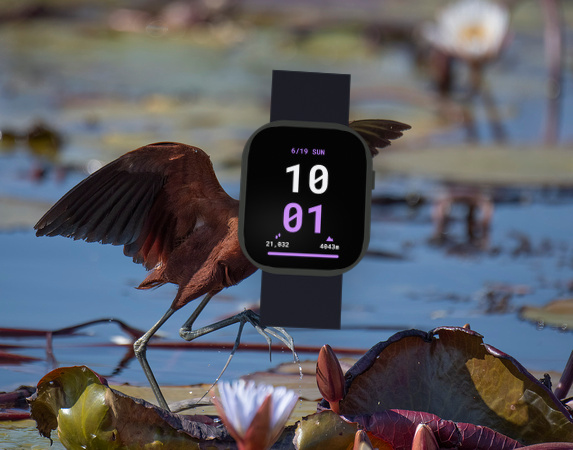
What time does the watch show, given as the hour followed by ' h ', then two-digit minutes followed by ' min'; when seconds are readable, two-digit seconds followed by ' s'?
10 h 01 min
